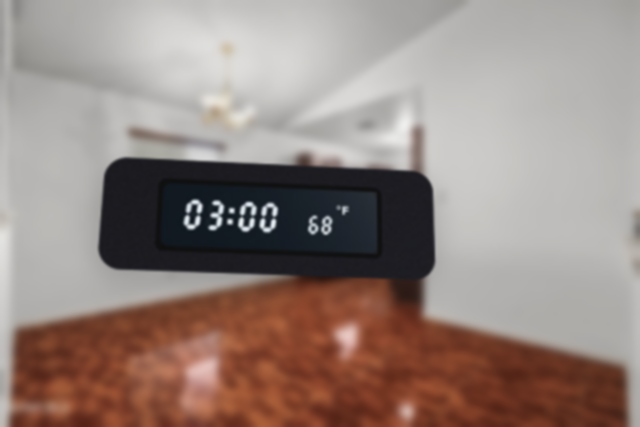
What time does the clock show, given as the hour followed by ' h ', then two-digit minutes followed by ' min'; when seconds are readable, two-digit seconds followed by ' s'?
3 h 00 min
